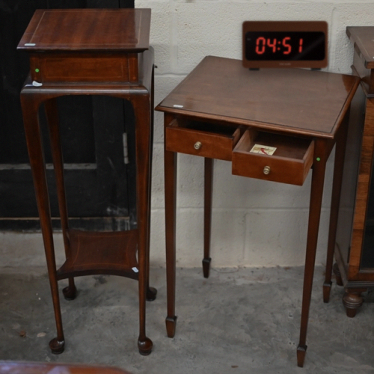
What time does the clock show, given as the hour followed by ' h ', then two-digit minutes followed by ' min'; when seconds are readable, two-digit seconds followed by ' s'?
4 h 51 min
